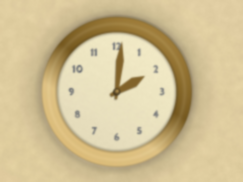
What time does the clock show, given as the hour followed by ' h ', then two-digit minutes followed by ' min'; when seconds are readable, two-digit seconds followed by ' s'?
2 h 01 min
